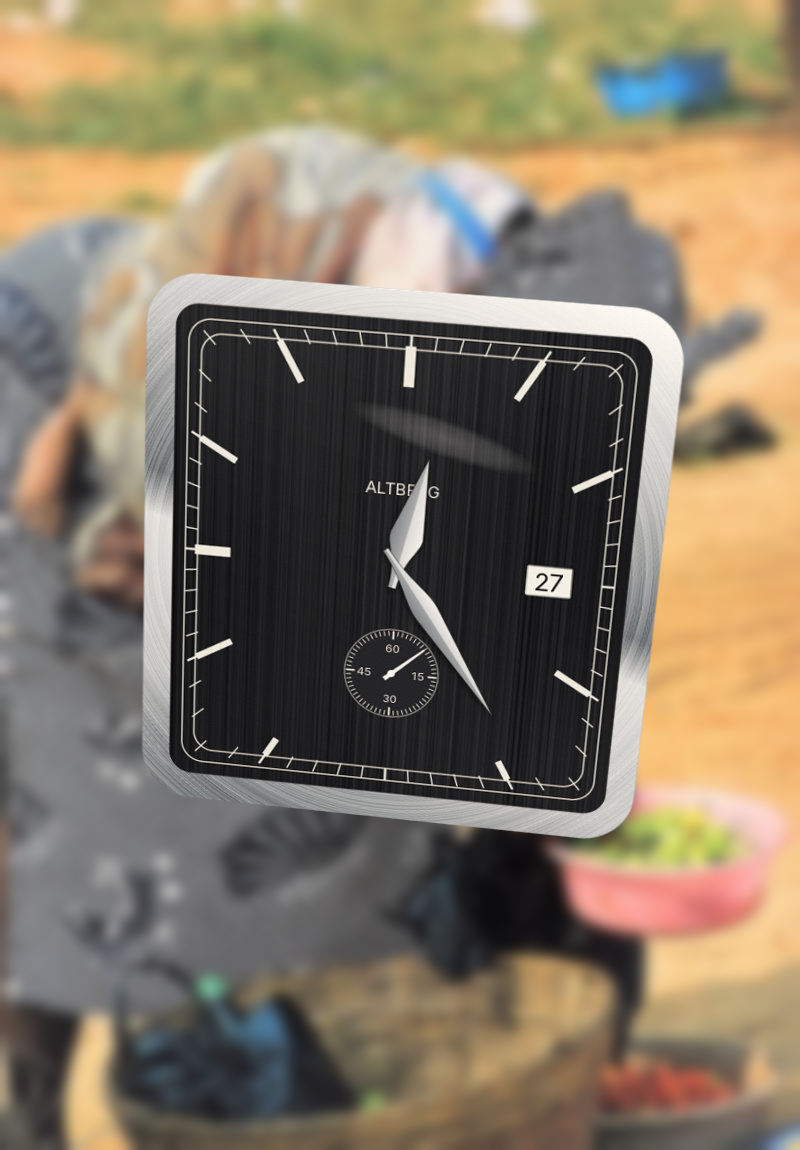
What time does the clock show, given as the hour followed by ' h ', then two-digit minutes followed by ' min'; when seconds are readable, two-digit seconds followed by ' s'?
12 h 24 min 08 s
